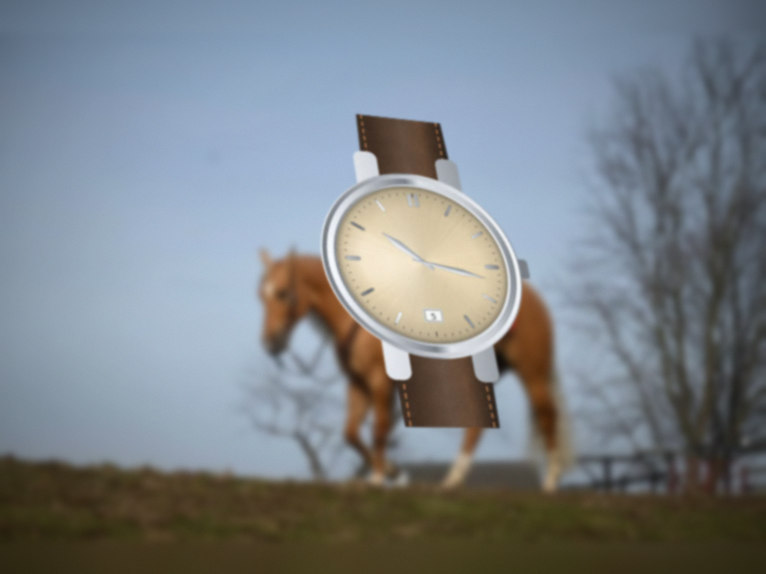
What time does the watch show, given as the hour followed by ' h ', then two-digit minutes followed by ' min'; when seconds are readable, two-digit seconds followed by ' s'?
10 h 17 min
